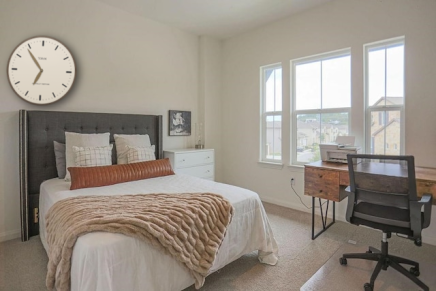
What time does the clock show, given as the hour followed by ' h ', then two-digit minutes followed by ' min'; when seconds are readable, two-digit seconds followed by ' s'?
6 h 54 min
